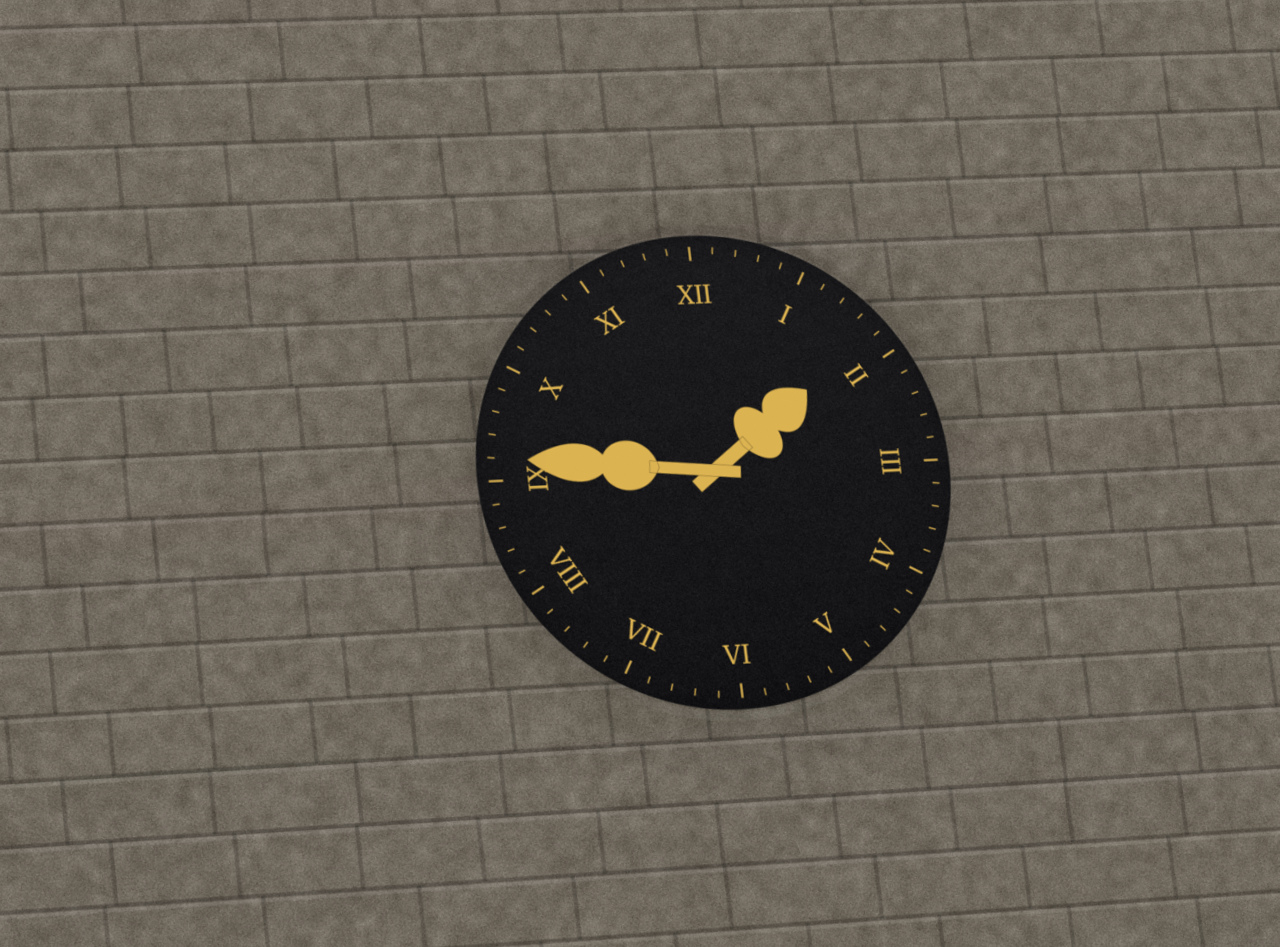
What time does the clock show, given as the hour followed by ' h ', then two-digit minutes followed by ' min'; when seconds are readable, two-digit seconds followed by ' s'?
1 h 46 min
